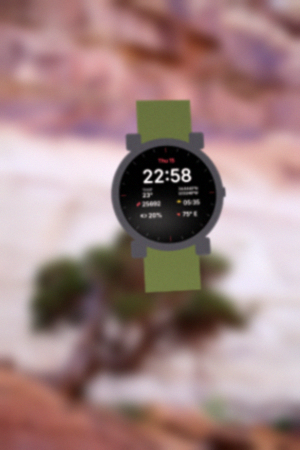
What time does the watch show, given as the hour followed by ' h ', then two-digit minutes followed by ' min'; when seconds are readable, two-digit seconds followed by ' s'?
22 h 58 min
